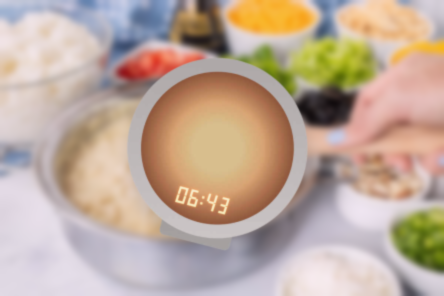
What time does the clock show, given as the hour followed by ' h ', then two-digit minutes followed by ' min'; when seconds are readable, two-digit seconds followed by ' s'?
6 h 43 min
